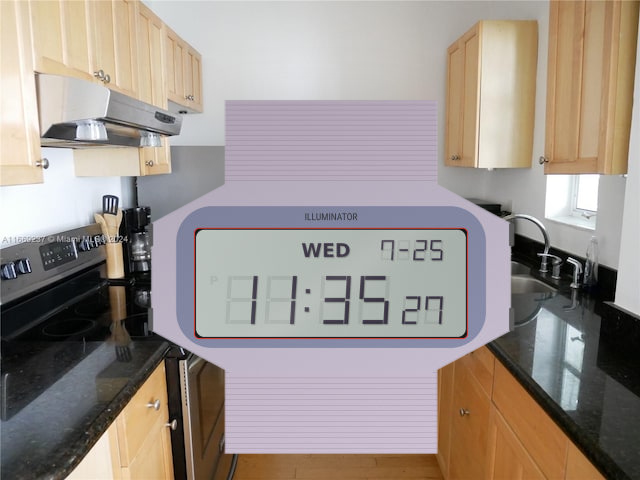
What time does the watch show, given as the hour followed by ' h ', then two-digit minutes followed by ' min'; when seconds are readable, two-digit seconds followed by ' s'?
11 h 35 min 27 s
